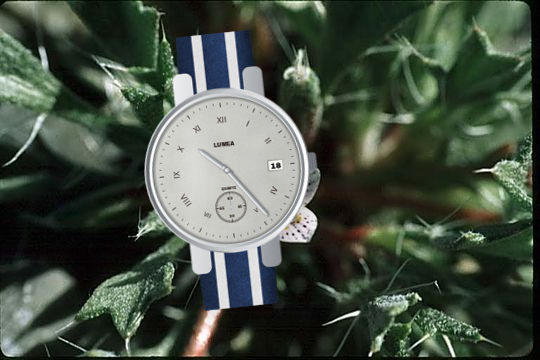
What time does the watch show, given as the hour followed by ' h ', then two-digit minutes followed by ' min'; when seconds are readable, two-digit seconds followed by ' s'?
10 h 24 min
